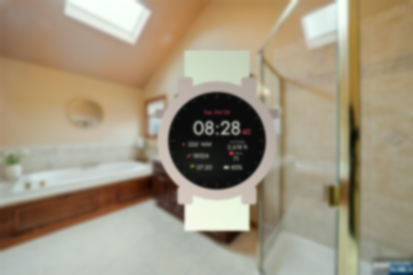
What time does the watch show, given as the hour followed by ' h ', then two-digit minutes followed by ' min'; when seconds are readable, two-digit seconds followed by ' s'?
8 h 28 min
